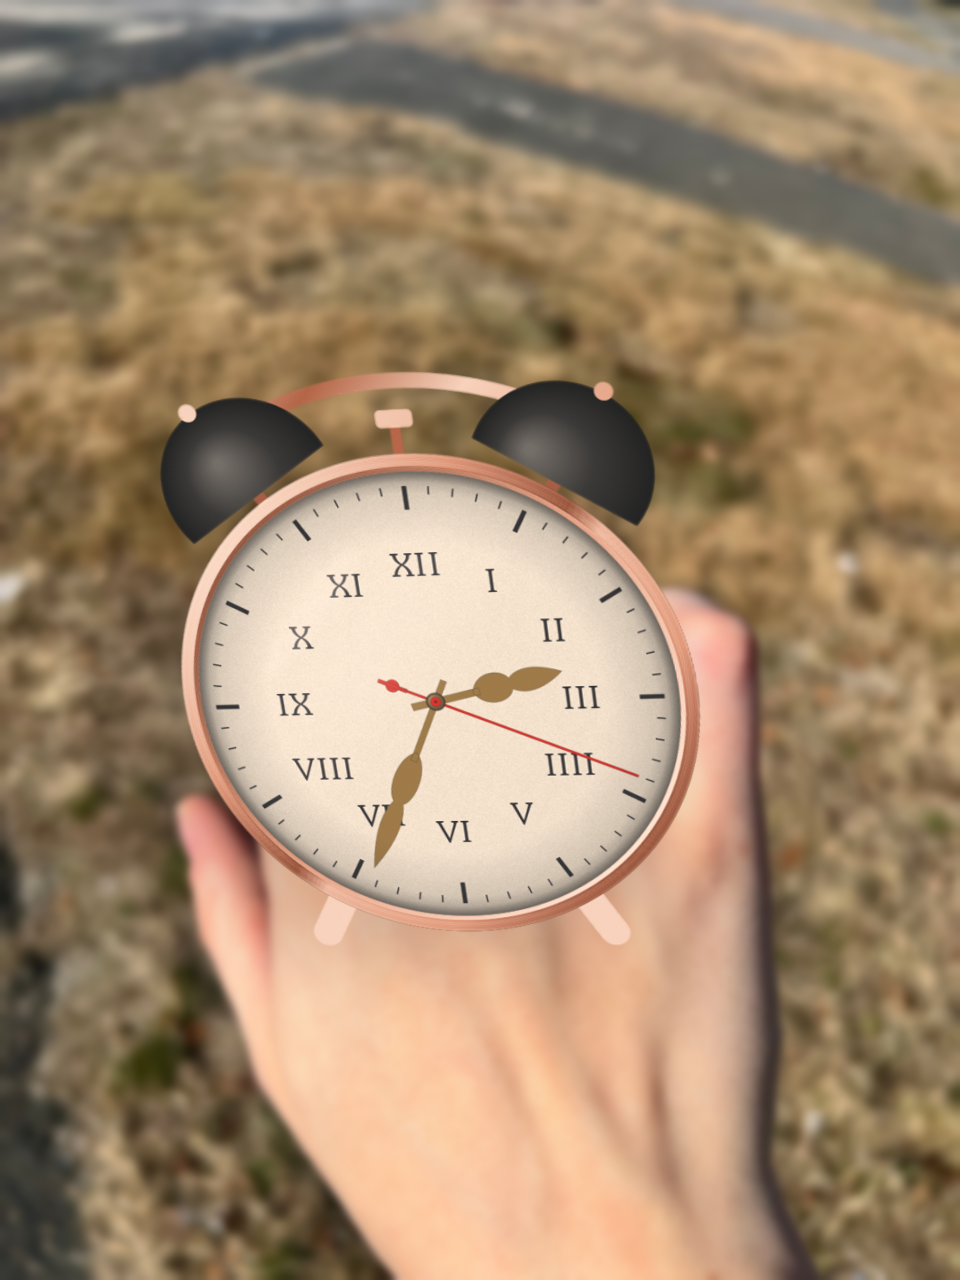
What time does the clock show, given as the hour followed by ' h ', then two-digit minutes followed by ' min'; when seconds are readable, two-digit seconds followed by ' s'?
2 h 34 min 19 s
